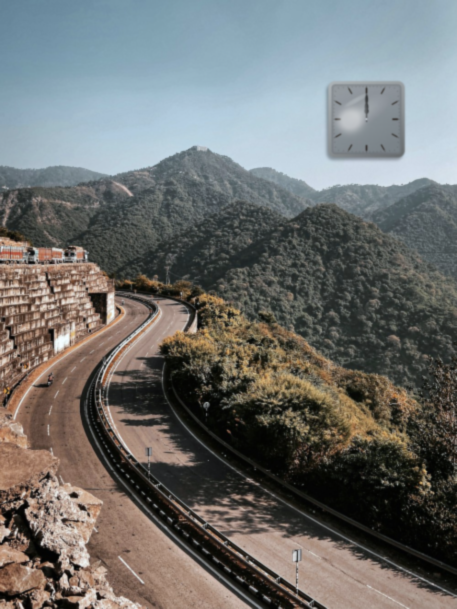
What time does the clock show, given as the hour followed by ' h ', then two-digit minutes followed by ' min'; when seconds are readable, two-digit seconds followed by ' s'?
12 h 00 min
